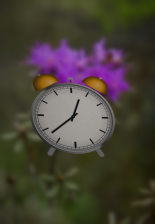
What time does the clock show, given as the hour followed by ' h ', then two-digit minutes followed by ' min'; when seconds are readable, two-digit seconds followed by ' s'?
12 h 38 min
